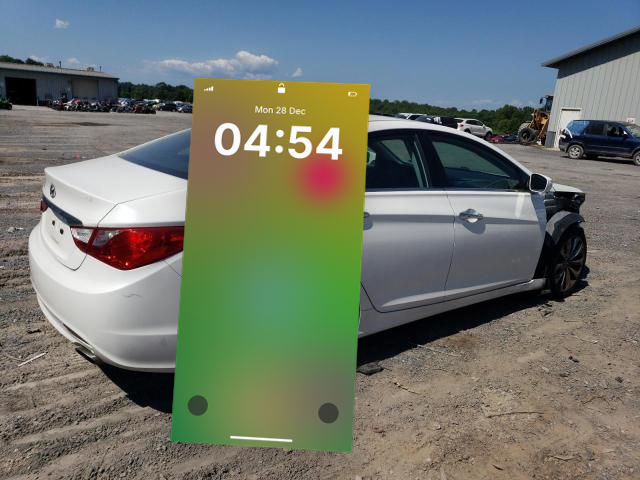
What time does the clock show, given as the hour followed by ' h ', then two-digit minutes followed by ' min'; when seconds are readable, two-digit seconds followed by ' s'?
4 h 54 min
